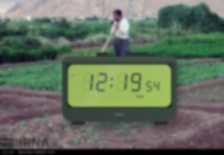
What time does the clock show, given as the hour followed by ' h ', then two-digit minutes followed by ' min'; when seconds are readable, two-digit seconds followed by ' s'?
12 h 19 min
